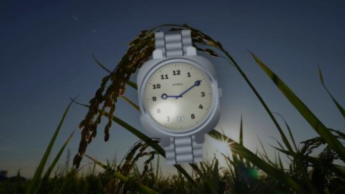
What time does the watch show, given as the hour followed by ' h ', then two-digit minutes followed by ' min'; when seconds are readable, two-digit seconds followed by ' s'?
9 h 10 min
